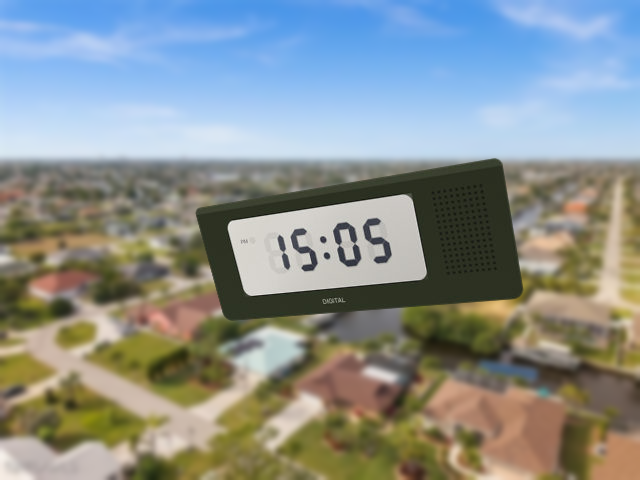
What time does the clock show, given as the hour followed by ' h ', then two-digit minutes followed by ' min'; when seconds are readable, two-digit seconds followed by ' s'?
15 h 05 min
